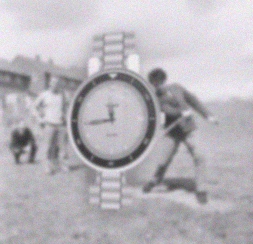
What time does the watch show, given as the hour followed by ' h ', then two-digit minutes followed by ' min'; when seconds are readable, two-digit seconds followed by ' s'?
11 h 44 min
